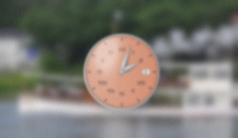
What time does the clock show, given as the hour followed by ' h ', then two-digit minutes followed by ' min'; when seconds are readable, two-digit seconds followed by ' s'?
2 h 03 min
